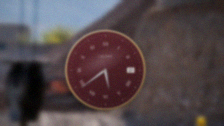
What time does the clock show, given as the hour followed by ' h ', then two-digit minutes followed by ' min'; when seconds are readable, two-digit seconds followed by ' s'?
5 h 39 min
